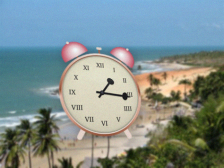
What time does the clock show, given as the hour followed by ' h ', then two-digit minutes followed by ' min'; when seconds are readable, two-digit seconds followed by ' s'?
1 h 16 min
